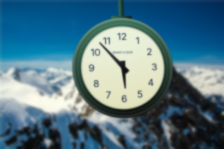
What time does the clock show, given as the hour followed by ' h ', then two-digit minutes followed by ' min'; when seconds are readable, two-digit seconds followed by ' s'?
5 h 53 min
